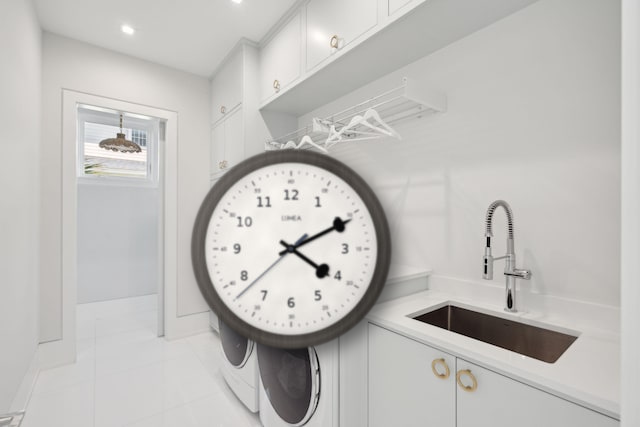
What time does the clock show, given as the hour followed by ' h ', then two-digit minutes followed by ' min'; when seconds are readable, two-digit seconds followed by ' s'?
4 h 10 min 38 s
